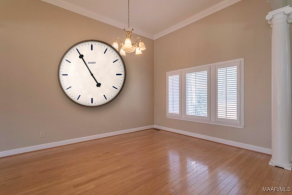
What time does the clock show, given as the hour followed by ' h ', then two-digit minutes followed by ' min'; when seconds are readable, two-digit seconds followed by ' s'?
4 h 55 min
